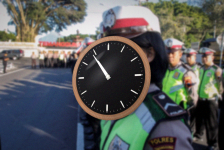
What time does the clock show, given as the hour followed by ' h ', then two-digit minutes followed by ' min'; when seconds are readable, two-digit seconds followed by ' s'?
10 h 54 min
